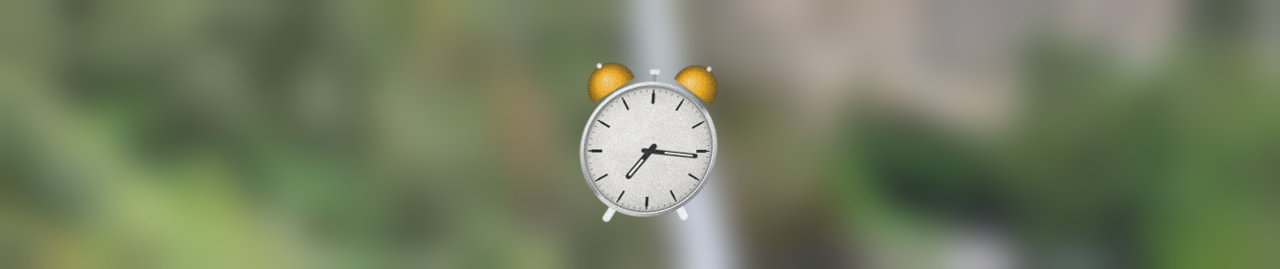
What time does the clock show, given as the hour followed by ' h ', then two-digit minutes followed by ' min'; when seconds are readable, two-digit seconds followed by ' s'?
7 h 16 min
